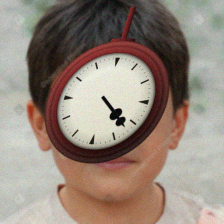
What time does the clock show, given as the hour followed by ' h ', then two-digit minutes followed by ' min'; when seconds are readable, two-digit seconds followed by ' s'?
4 h 22 min
